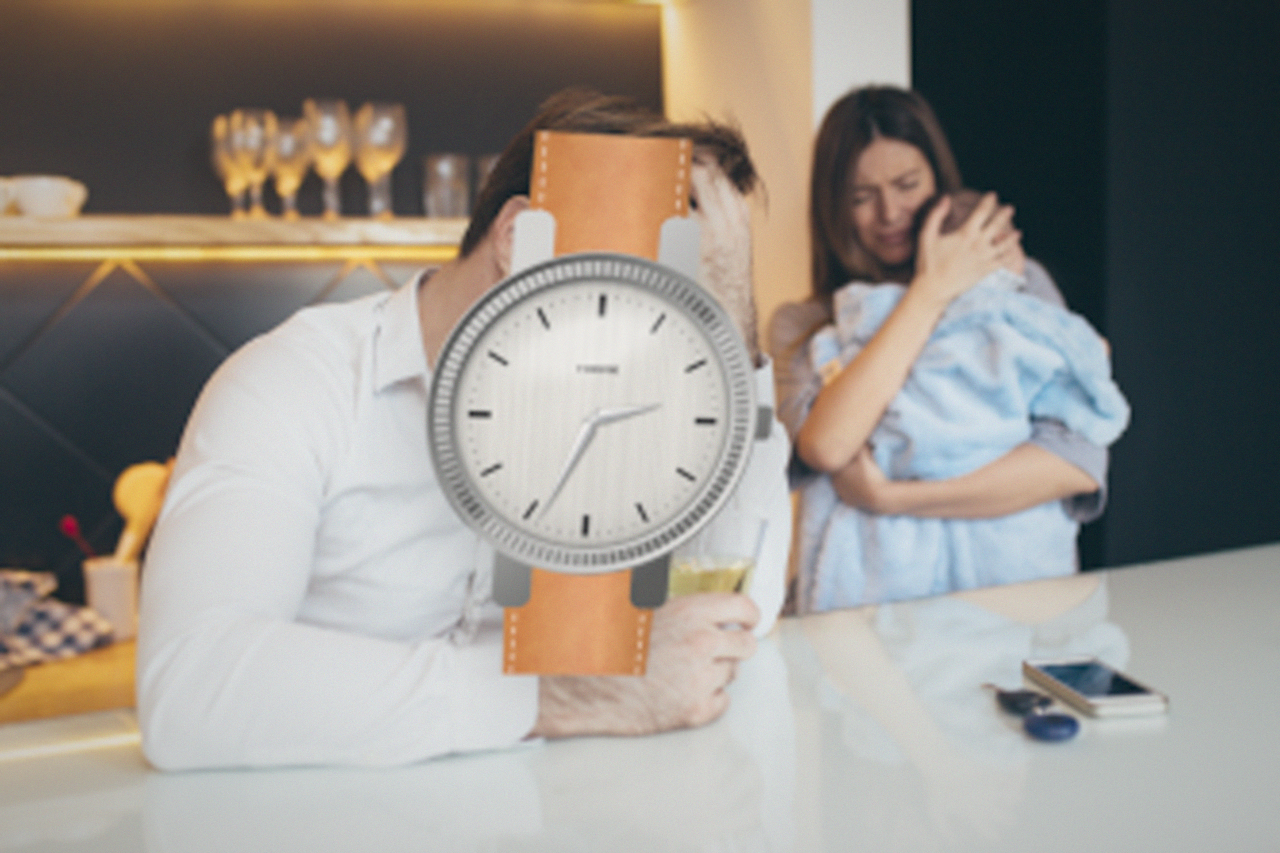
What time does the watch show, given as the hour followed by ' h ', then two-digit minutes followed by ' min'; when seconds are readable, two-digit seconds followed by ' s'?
2 h 34 min
